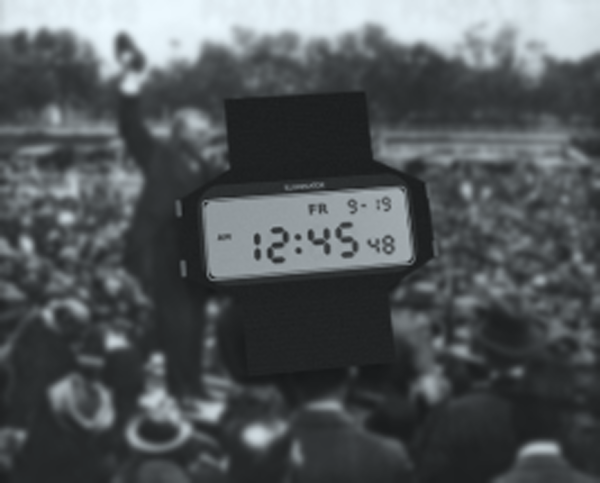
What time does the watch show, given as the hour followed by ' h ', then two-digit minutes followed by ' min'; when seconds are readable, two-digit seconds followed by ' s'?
12 h 45 min 48 s
